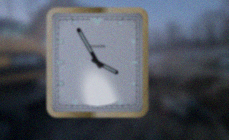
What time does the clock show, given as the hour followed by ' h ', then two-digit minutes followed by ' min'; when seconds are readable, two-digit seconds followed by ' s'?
3 h 55 min
